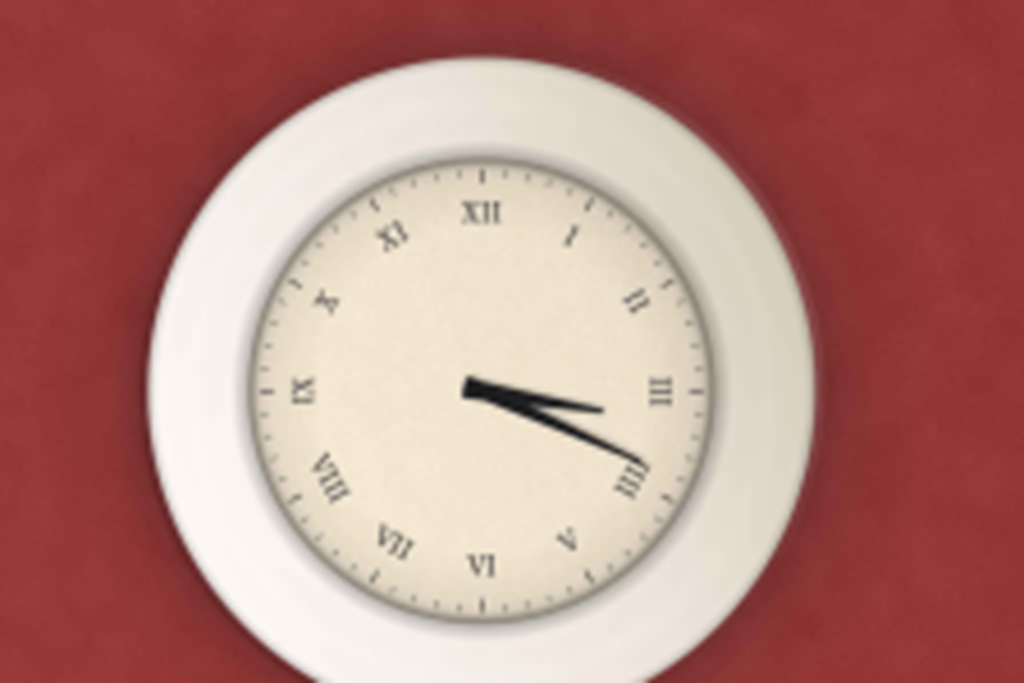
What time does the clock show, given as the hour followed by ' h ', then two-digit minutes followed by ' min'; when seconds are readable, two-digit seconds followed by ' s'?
3 h 19 min
